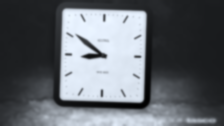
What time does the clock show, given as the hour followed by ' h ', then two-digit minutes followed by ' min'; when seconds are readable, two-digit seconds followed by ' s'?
8 h 51 min
